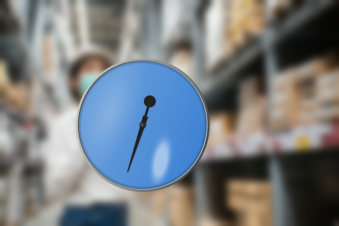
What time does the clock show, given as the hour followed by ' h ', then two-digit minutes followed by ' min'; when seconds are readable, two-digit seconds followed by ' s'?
12 h 33 min
